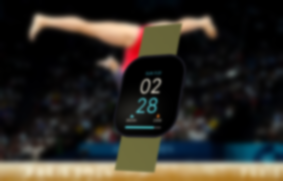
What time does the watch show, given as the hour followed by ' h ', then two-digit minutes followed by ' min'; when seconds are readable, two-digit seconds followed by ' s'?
2 h 28 min
